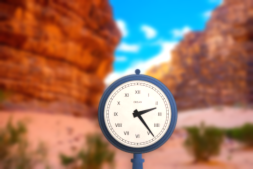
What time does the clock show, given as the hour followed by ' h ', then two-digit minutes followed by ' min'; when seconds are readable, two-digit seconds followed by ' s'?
2 h 24 min
